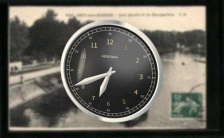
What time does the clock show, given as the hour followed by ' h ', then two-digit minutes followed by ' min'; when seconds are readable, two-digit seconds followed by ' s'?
6 h 41 min
